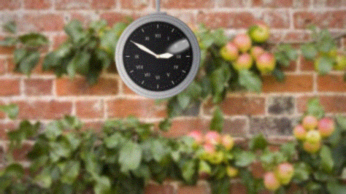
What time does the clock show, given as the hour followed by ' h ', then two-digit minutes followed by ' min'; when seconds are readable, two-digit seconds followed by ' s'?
2 h 50 min
